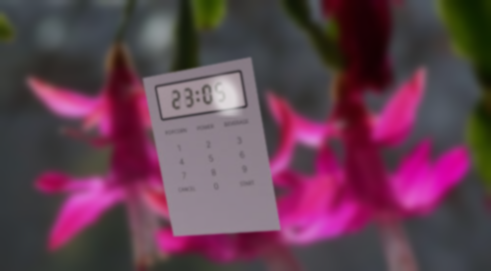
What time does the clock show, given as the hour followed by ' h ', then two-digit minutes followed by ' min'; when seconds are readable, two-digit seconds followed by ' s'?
23 h 05 min
